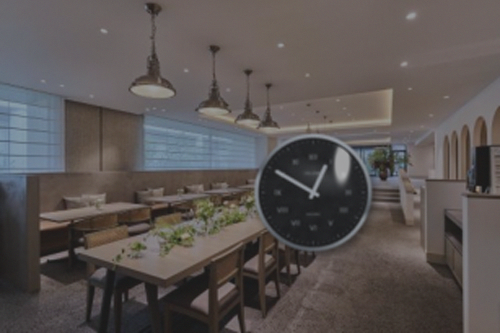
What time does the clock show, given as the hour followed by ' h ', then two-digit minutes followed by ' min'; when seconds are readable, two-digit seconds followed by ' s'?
12 h 50 min
